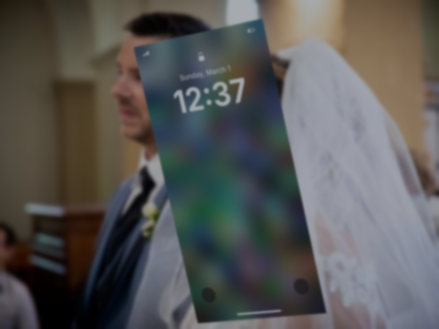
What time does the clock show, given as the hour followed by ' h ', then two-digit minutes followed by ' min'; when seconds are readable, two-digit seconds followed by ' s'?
12 h 37 min
